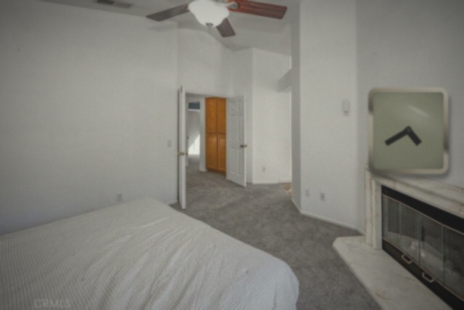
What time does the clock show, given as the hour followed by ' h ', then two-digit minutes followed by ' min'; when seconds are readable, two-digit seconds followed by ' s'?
4 h 40 min
